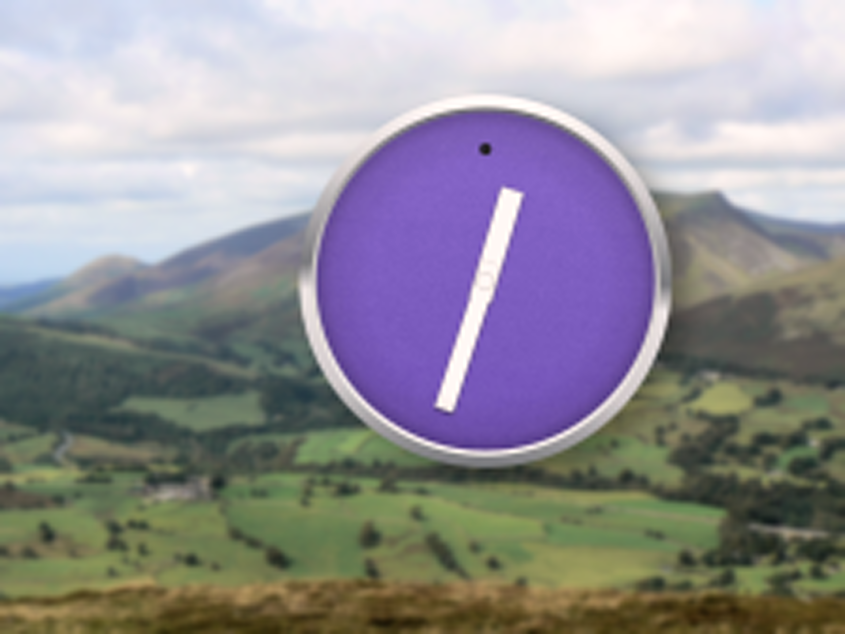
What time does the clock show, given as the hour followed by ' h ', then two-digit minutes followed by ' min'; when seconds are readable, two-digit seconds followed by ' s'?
12 h 33 min
